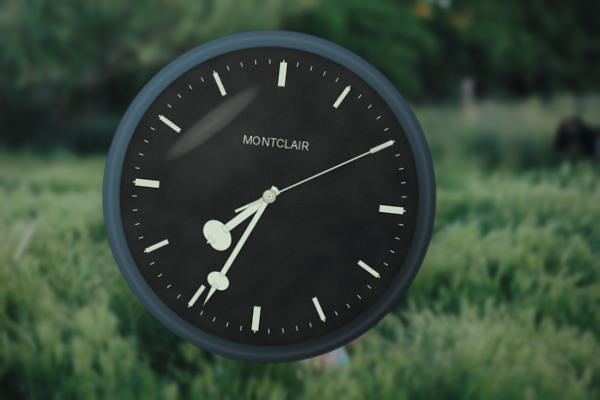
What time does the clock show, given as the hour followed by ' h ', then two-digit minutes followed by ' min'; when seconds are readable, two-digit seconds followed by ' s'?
7 h 34 min 10 s
